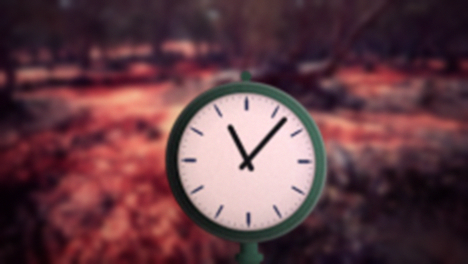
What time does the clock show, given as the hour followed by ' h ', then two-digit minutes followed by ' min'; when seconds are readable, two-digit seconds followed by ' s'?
11 h 07 min
